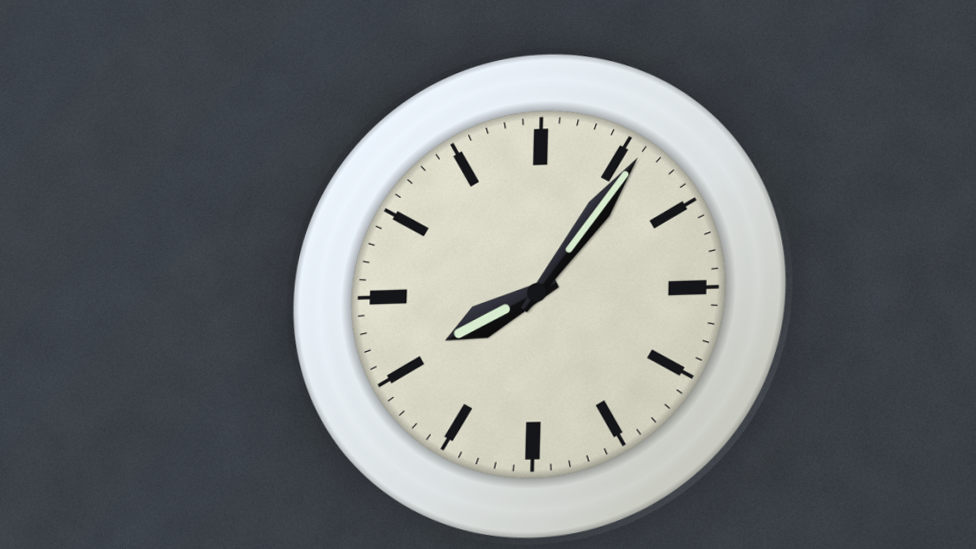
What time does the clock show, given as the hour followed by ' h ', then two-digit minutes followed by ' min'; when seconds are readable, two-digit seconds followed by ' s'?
8 h 06 min
